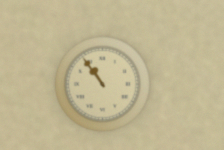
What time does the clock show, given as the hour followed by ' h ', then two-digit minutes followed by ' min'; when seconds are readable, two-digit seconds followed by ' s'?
10 h 54 min
